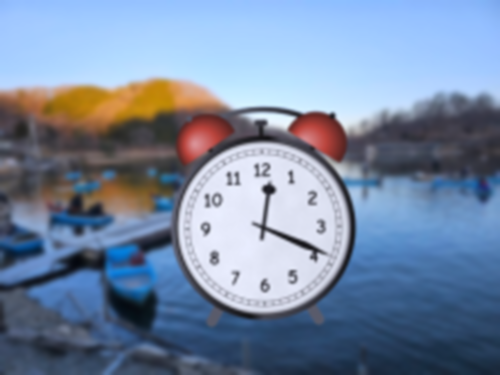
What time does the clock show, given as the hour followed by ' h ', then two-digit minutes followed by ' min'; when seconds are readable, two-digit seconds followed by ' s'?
12 h 19 min
